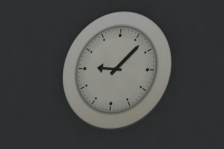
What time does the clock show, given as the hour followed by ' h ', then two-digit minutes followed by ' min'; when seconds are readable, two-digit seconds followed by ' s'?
9 h 07 min
